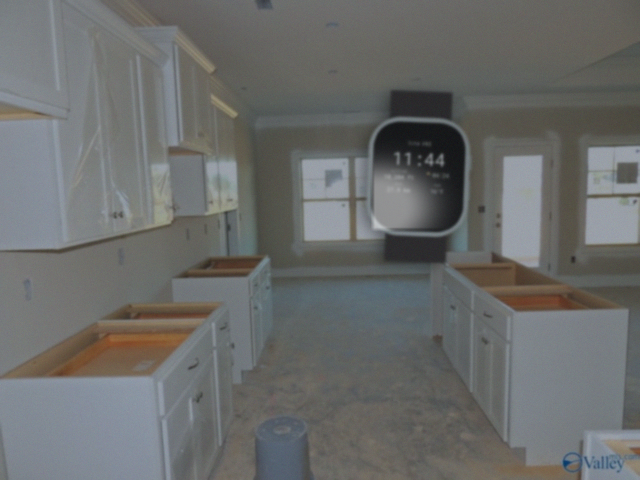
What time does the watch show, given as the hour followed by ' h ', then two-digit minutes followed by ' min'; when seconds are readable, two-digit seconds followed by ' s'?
11 h 44 min
